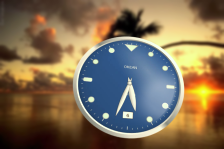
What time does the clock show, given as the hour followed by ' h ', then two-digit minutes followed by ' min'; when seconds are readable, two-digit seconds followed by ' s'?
5 h 33 min
